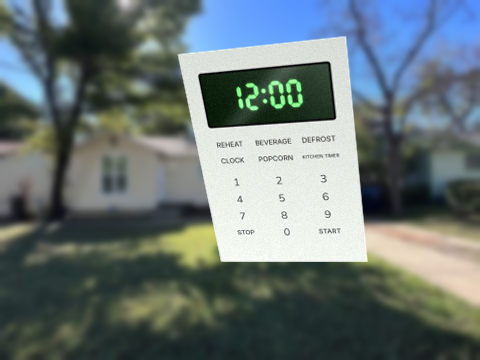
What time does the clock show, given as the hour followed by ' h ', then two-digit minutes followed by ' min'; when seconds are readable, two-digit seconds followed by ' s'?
12 h 00 min
